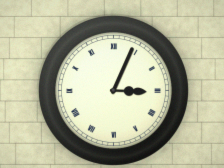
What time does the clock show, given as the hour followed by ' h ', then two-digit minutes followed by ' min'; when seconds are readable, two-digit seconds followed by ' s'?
3 h 04 min
